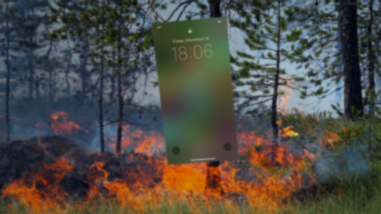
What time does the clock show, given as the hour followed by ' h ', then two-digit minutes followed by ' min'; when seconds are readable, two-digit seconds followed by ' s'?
18 h 06 min
